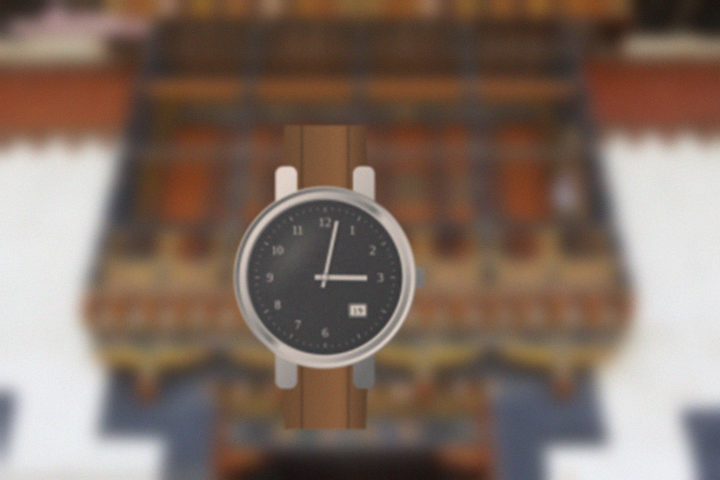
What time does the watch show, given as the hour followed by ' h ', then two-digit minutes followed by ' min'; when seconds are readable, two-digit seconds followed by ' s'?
3 h 02 min
